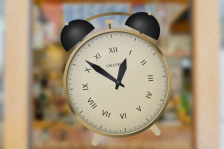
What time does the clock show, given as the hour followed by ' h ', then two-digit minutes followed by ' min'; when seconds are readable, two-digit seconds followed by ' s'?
12 h 52 min
